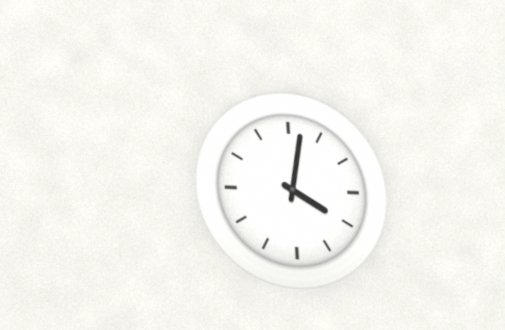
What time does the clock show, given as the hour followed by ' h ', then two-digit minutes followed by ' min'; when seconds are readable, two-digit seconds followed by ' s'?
4 h 02 min
